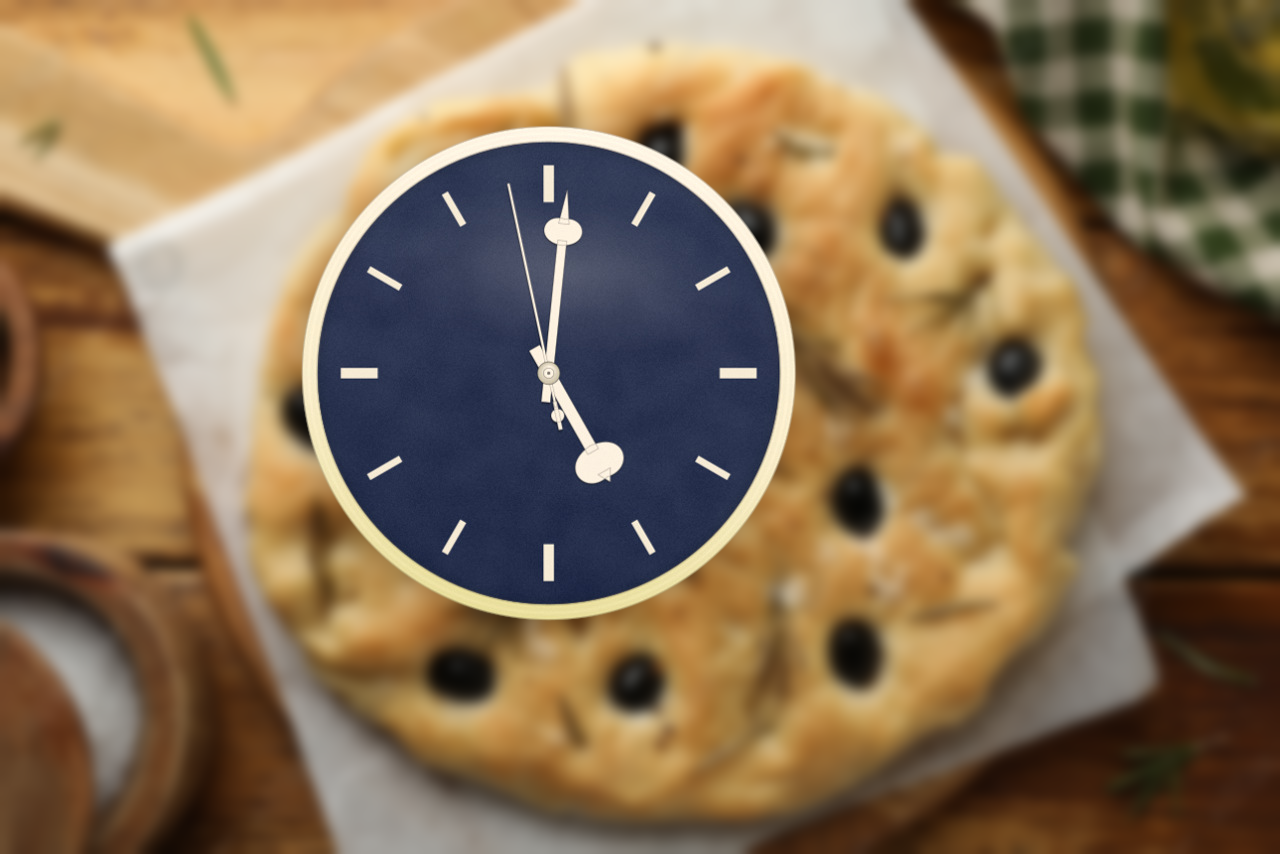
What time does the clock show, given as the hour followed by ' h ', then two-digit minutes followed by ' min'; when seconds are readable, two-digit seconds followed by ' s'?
5 h 00 min 58 s
